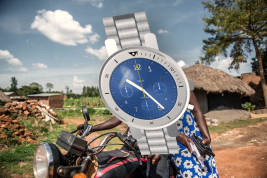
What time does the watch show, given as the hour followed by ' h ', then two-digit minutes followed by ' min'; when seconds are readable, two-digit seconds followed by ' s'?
10 h 24 min
